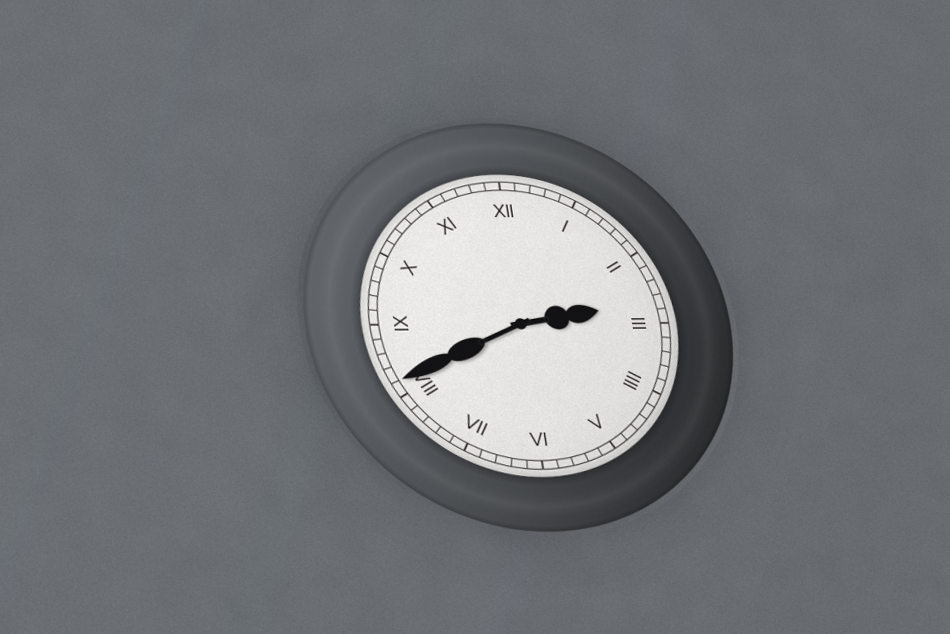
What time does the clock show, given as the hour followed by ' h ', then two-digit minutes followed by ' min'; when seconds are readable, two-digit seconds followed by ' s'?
2 h 41 min
